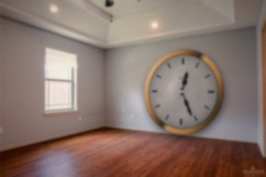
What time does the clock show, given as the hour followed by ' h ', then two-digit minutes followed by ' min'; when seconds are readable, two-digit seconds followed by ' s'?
12 h 26 min
